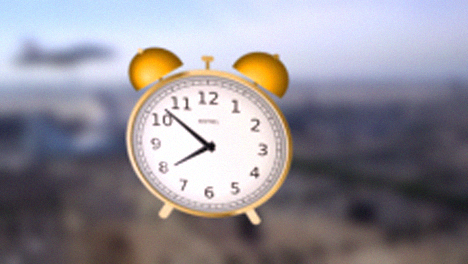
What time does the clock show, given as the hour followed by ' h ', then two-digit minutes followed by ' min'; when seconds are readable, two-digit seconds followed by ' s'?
7 h 52 min
